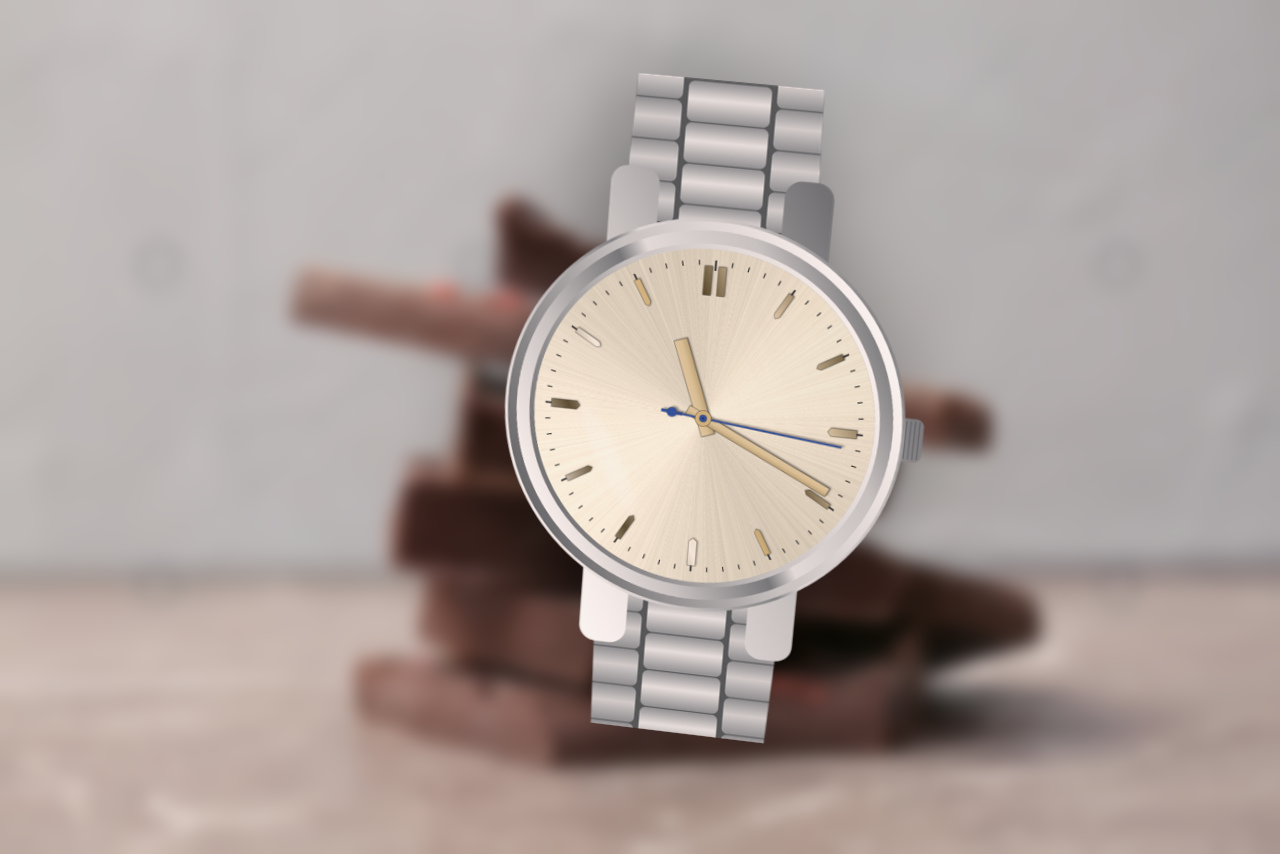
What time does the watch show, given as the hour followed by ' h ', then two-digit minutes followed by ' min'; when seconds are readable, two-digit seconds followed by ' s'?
11 h 19 min 16 s
